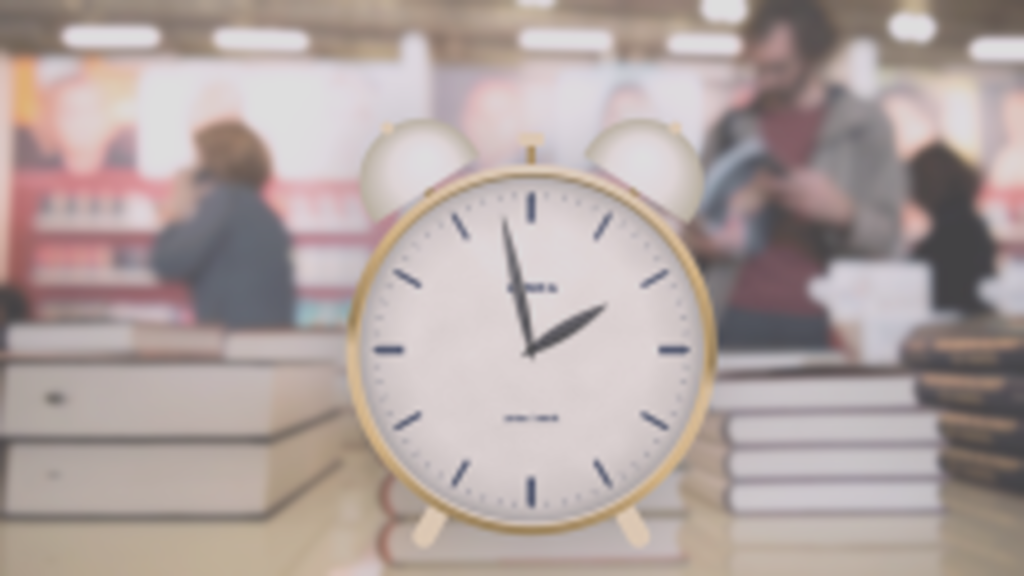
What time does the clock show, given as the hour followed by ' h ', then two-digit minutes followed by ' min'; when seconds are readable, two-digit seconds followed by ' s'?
1 h 58 min
